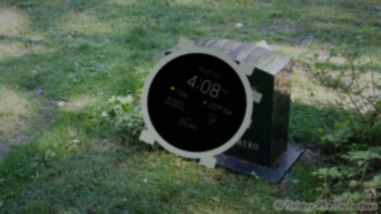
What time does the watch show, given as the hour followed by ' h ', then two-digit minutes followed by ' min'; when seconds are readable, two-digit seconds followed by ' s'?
4 h 08 min
